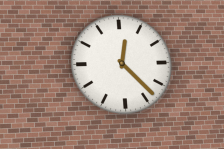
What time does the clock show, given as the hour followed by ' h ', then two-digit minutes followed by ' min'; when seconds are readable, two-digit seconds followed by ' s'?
12 h 23 min
